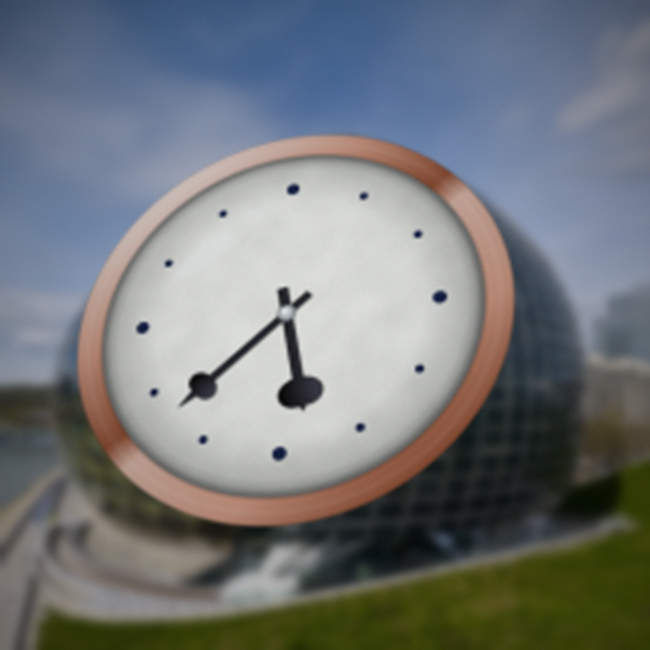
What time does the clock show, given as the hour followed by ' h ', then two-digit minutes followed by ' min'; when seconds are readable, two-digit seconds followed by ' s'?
5 h 38 min
